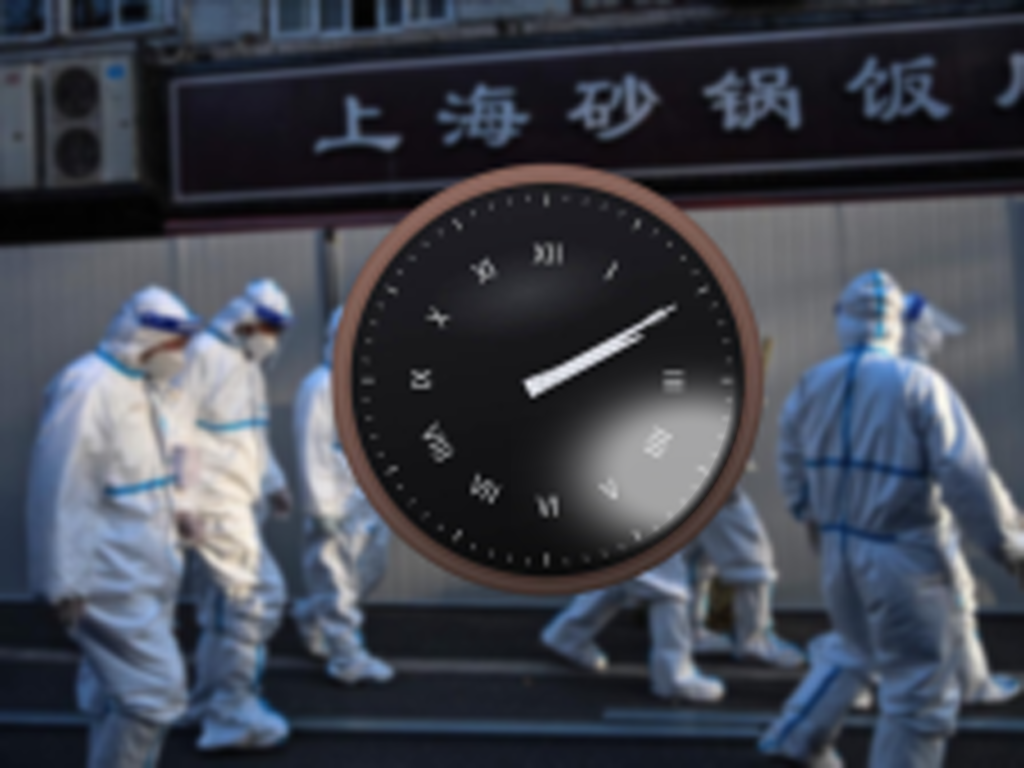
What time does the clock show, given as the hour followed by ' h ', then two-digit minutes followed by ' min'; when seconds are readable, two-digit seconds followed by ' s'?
2 h 10 min
